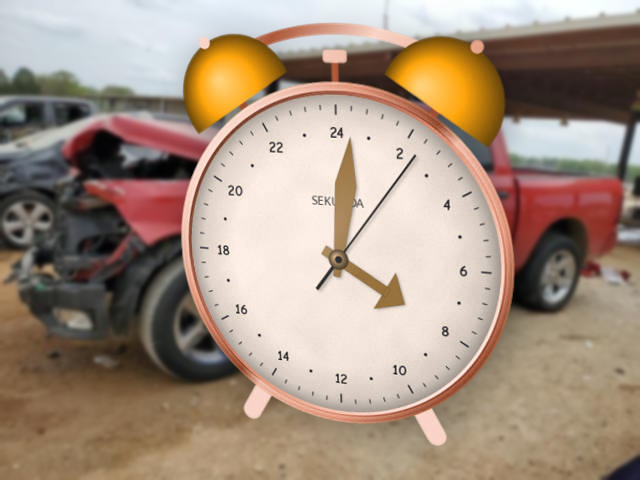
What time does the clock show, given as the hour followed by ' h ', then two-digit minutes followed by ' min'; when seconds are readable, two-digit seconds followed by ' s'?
8 h 01 min 06 s
